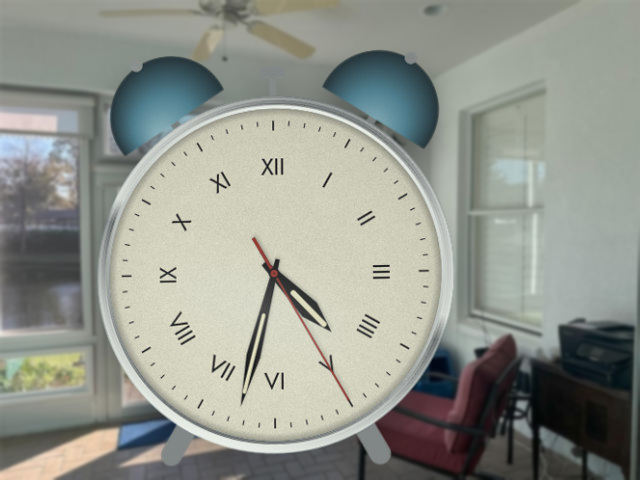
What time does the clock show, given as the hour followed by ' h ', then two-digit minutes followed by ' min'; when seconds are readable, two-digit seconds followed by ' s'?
4 h 32 min 25 s
